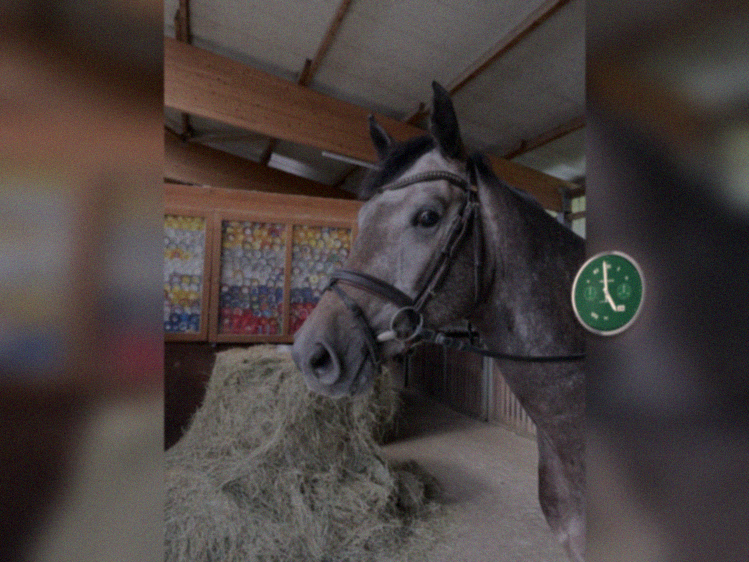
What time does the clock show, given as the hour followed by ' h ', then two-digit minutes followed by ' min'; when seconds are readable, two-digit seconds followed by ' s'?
4 h 59 min
